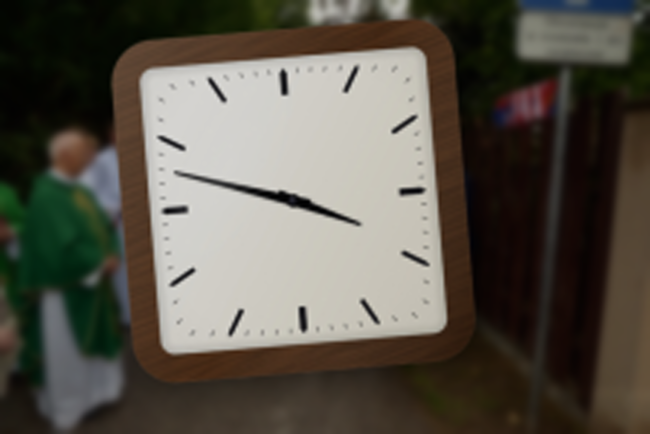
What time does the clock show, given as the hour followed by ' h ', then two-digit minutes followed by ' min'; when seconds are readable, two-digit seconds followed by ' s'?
3 h 48 min
